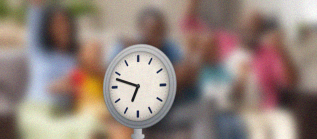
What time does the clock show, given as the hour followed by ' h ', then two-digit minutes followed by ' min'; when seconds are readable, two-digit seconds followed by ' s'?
6 h 48 min
